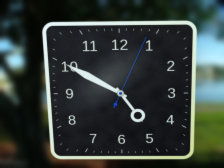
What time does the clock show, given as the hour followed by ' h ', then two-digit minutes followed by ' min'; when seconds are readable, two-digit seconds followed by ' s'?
4 h 50 min 04 s
